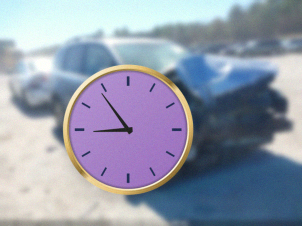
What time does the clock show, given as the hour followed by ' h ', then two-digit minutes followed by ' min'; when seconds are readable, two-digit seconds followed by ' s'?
8 h 54 min
